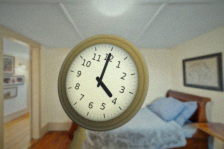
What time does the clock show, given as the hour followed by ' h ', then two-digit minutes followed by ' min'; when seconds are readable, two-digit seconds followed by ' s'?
4 h 00 min
